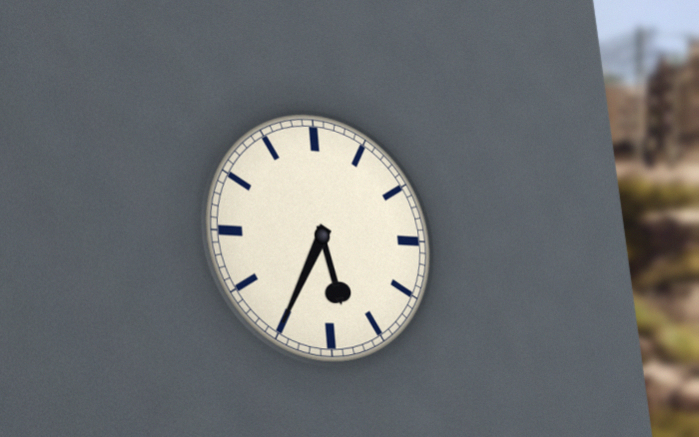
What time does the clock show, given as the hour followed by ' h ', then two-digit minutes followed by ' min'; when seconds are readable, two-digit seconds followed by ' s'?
5 h 35 min
